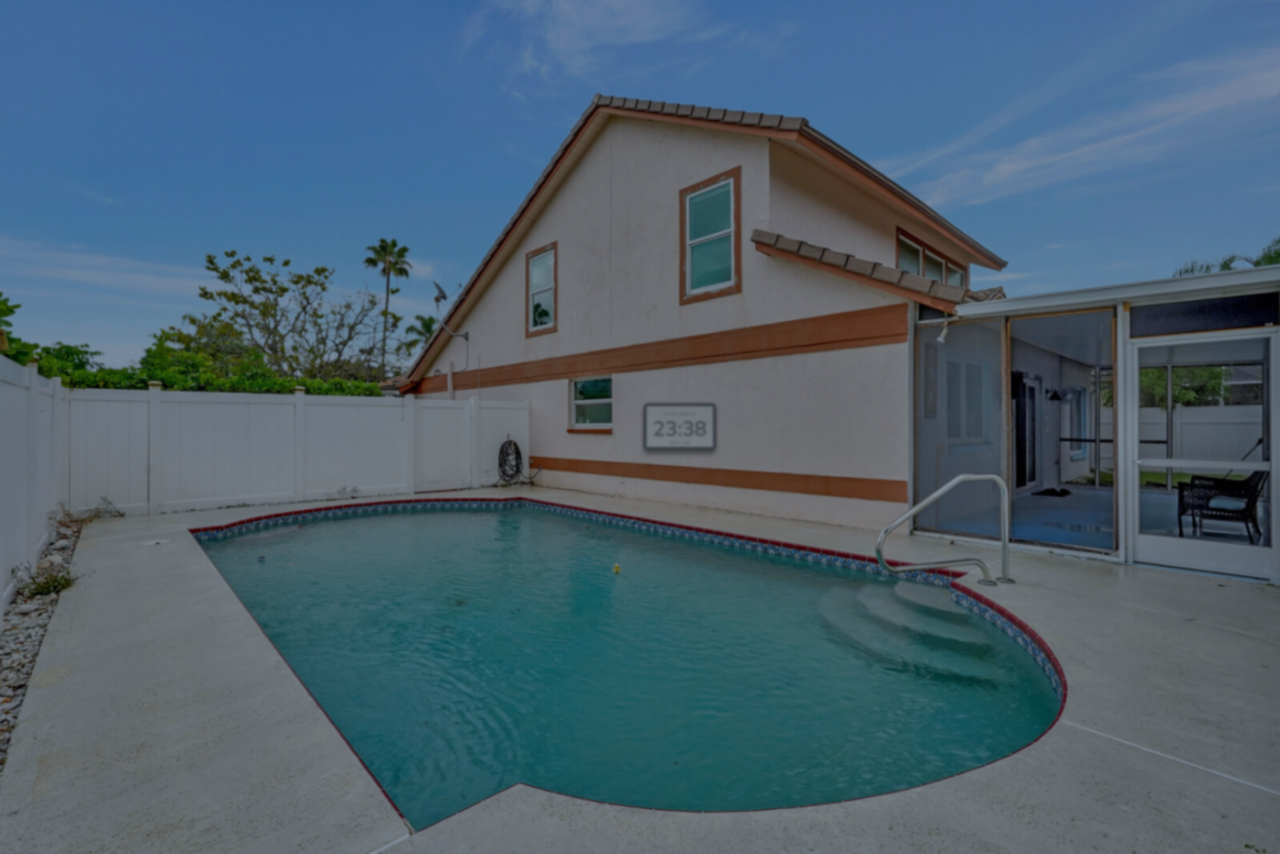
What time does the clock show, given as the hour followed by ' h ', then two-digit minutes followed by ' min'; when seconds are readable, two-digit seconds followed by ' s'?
23 h 38 min
